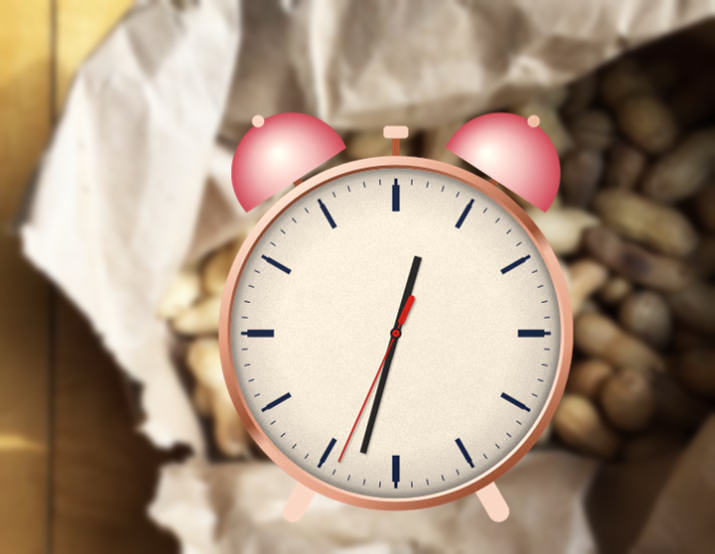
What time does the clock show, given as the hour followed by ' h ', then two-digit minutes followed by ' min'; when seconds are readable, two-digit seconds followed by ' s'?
12 h 32 min 34 s
